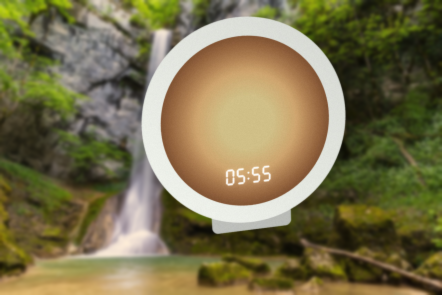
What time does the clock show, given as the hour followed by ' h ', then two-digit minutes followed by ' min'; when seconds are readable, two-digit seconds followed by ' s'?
5 h 55 min
